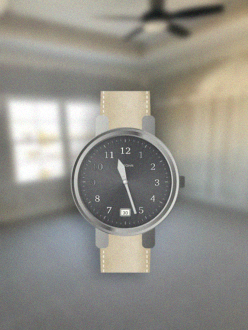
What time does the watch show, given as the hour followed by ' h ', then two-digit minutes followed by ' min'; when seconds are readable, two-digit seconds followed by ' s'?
11 h 27 min
